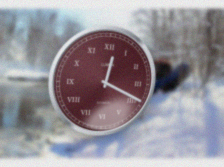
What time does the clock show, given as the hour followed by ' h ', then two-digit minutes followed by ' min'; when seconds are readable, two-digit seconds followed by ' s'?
12 h 19 min
